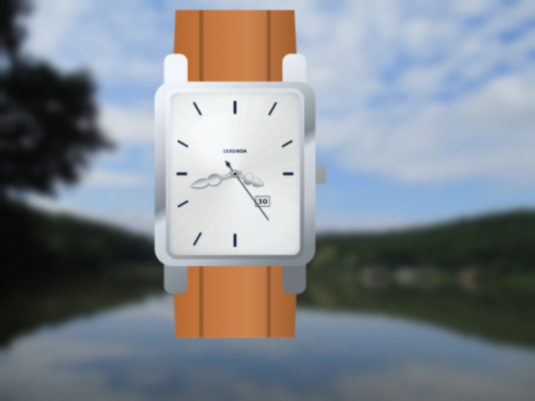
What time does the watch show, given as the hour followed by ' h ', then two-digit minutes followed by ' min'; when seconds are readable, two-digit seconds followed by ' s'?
3 h 42 min 24 s
